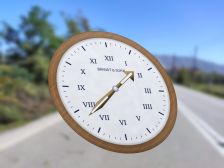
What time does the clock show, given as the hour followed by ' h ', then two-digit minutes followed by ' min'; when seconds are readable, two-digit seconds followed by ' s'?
1 h 38 min
